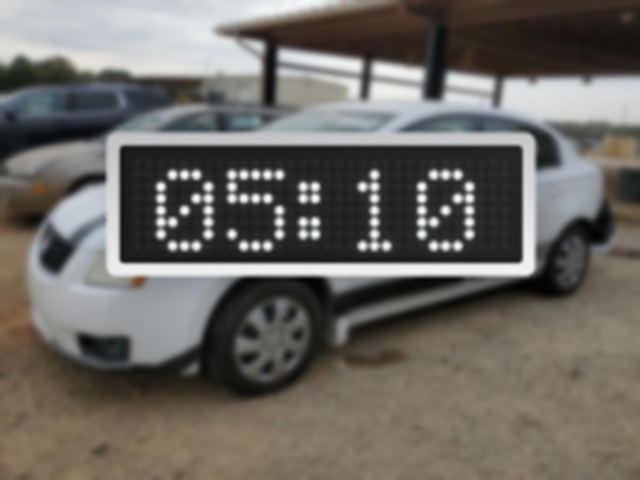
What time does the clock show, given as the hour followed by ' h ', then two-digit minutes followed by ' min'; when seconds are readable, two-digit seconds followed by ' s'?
5 h 10 min
